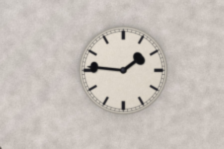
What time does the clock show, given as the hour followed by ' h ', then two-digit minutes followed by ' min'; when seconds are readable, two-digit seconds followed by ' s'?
1 h 46 min
